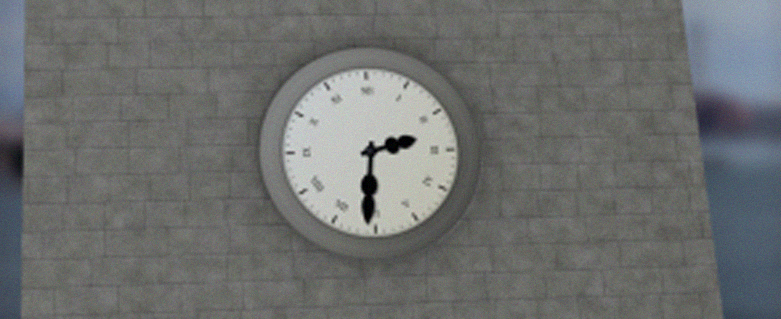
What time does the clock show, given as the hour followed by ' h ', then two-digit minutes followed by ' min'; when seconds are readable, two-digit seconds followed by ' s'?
2 h 31 min
